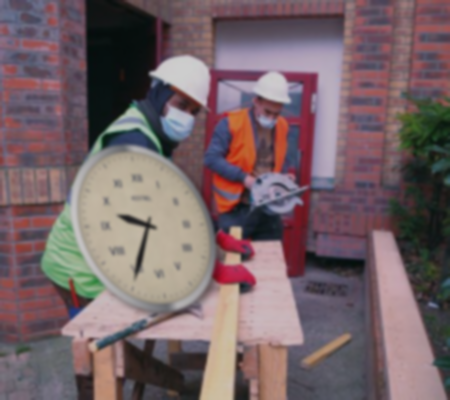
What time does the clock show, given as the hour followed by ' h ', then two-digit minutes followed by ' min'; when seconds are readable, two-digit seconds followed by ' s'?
9 h 35 min
